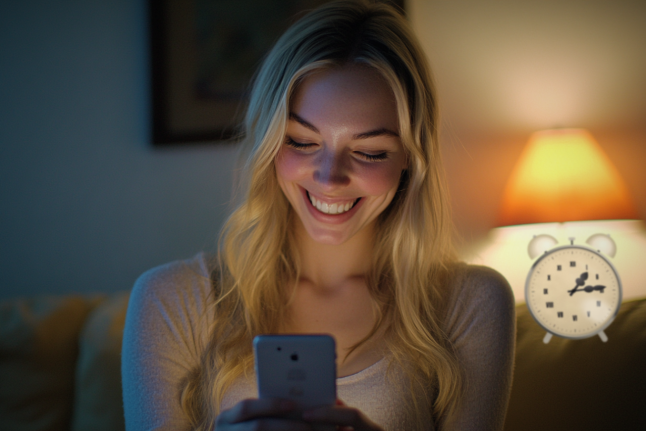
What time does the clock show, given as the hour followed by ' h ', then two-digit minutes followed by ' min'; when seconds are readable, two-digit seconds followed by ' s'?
1 h 14 min
